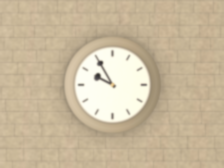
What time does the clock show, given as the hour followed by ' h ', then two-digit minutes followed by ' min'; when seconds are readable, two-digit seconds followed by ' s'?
9 h 55 min
